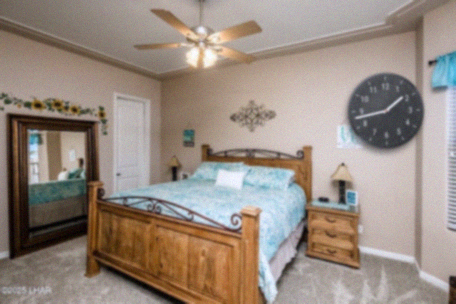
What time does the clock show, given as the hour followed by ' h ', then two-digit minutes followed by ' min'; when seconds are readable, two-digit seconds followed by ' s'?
1 h 43 min
